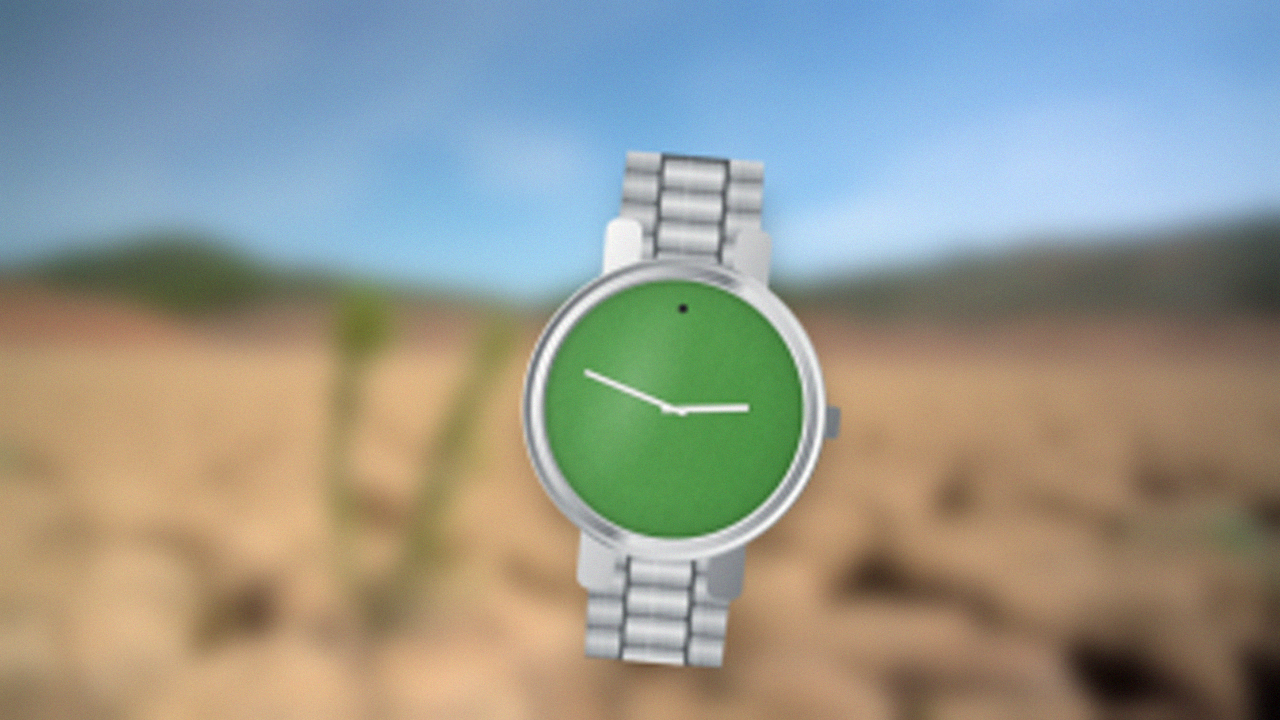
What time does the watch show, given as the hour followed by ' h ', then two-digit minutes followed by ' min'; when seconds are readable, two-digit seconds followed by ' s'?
2 h 48 min
